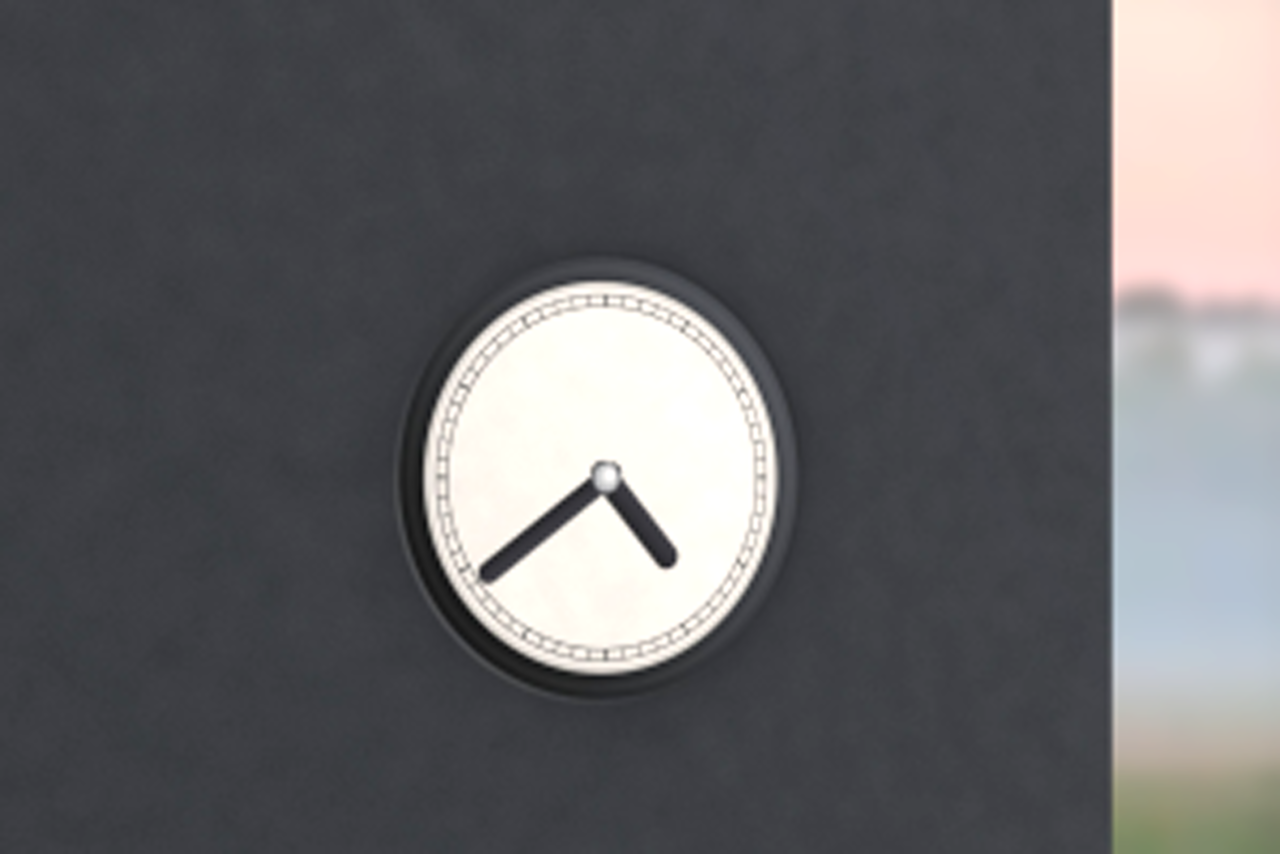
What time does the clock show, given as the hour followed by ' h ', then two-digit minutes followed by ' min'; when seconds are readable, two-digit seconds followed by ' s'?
4 h 39 min
